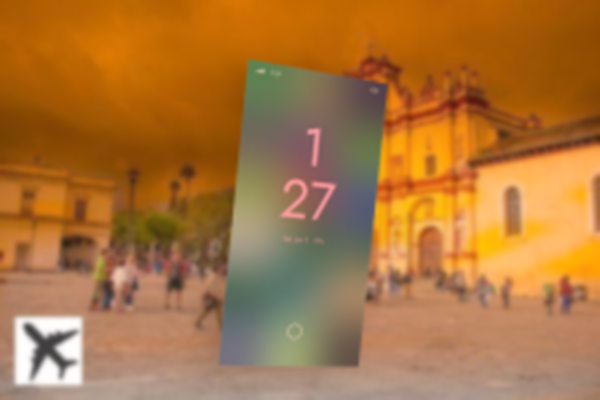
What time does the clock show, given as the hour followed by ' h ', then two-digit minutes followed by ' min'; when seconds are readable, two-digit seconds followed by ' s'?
1 h 27 min
